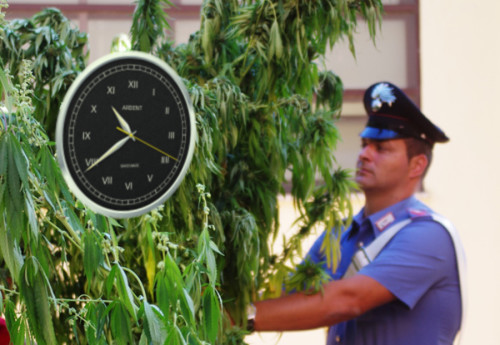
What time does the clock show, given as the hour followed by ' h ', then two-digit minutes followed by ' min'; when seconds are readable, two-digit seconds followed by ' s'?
10 h 39 min 19 s
